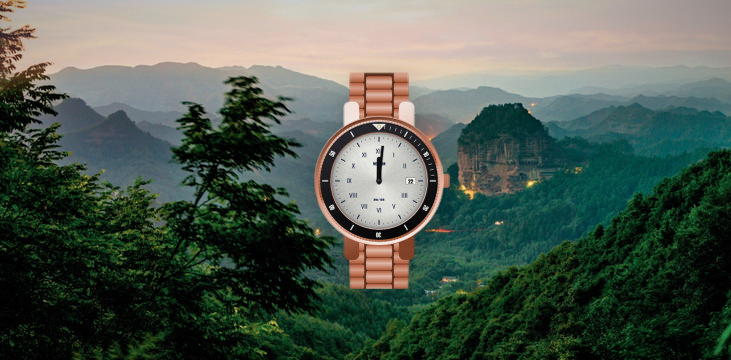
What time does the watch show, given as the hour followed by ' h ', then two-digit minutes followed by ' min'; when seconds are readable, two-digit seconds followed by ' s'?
12 h 01 min
